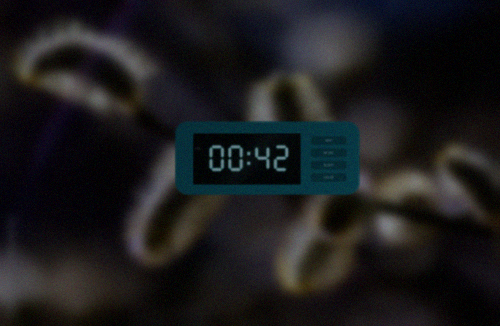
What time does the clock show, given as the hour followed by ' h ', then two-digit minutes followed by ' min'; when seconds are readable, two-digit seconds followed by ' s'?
0 h 42 min
